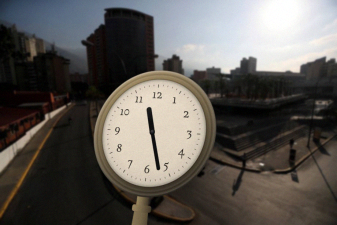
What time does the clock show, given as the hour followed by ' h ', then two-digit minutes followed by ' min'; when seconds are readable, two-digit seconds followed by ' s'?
11 h 27 min
